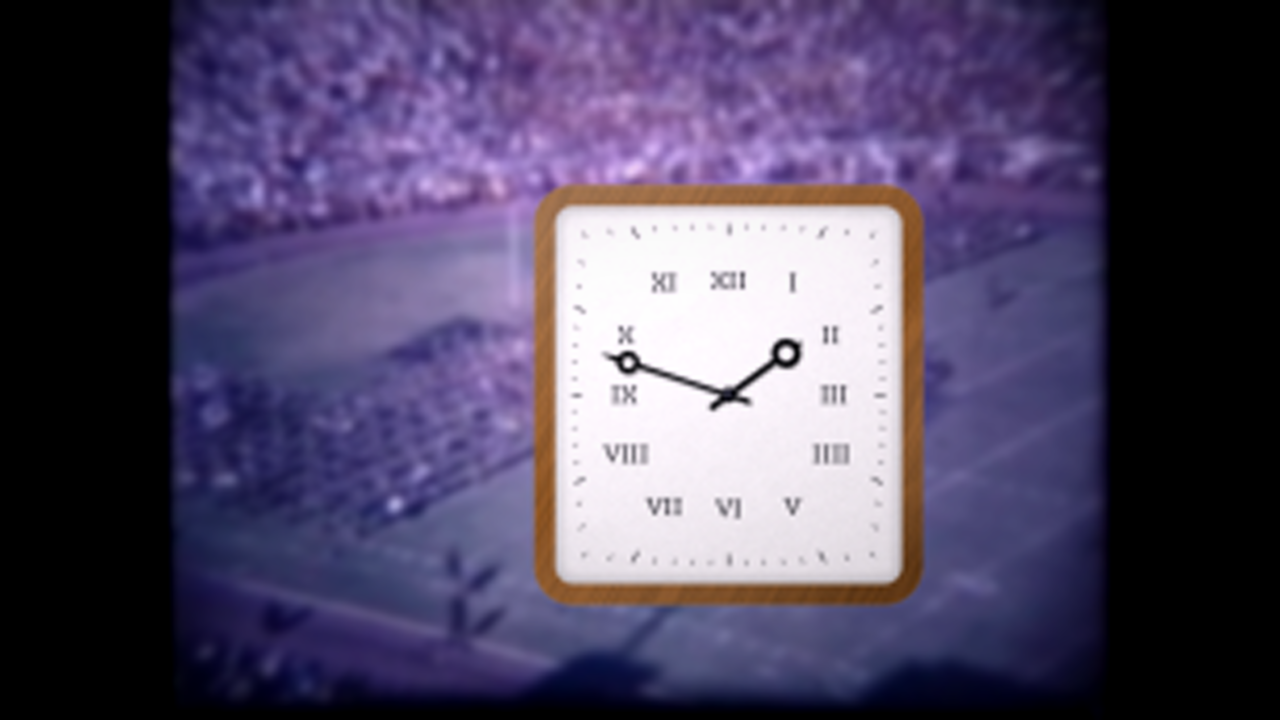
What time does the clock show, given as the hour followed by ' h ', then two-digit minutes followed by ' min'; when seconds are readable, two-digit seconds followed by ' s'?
1 h 48 min
